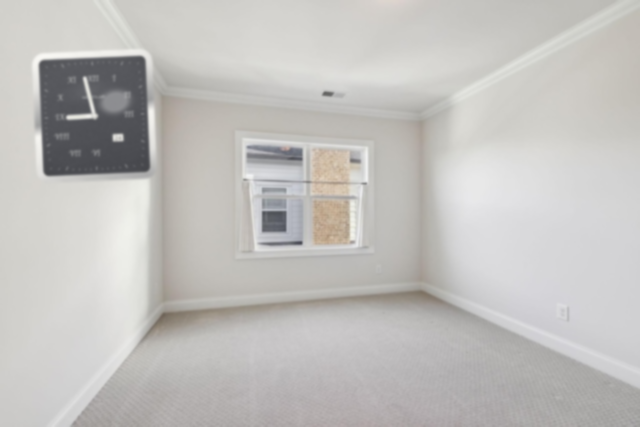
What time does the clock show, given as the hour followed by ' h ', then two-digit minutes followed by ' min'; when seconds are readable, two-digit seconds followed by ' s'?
8 h 58 min
